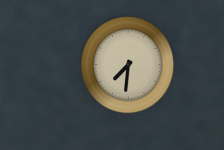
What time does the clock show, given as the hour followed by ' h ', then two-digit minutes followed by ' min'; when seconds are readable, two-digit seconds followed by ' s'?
7 h 31 min
